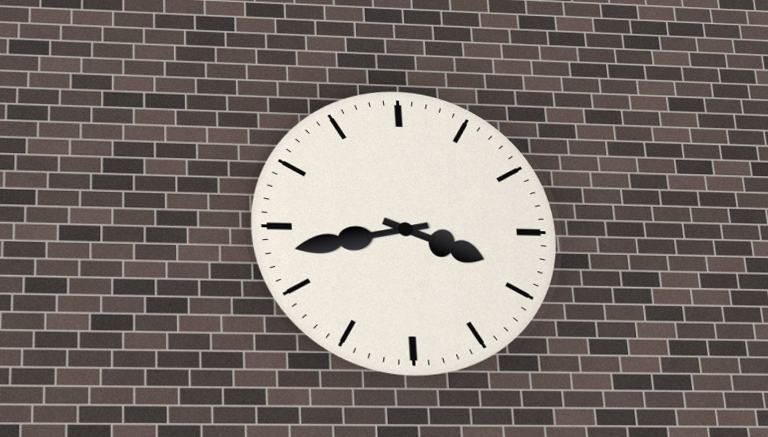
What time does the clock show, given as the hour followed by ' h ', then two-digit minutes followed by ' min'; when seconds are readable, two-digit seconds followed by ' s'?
3 h 43 min
